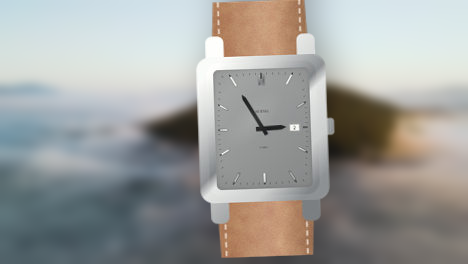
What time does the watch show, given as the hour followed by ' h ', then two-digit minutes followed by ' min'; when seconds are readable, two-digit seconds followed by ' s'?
2 h 55 min
